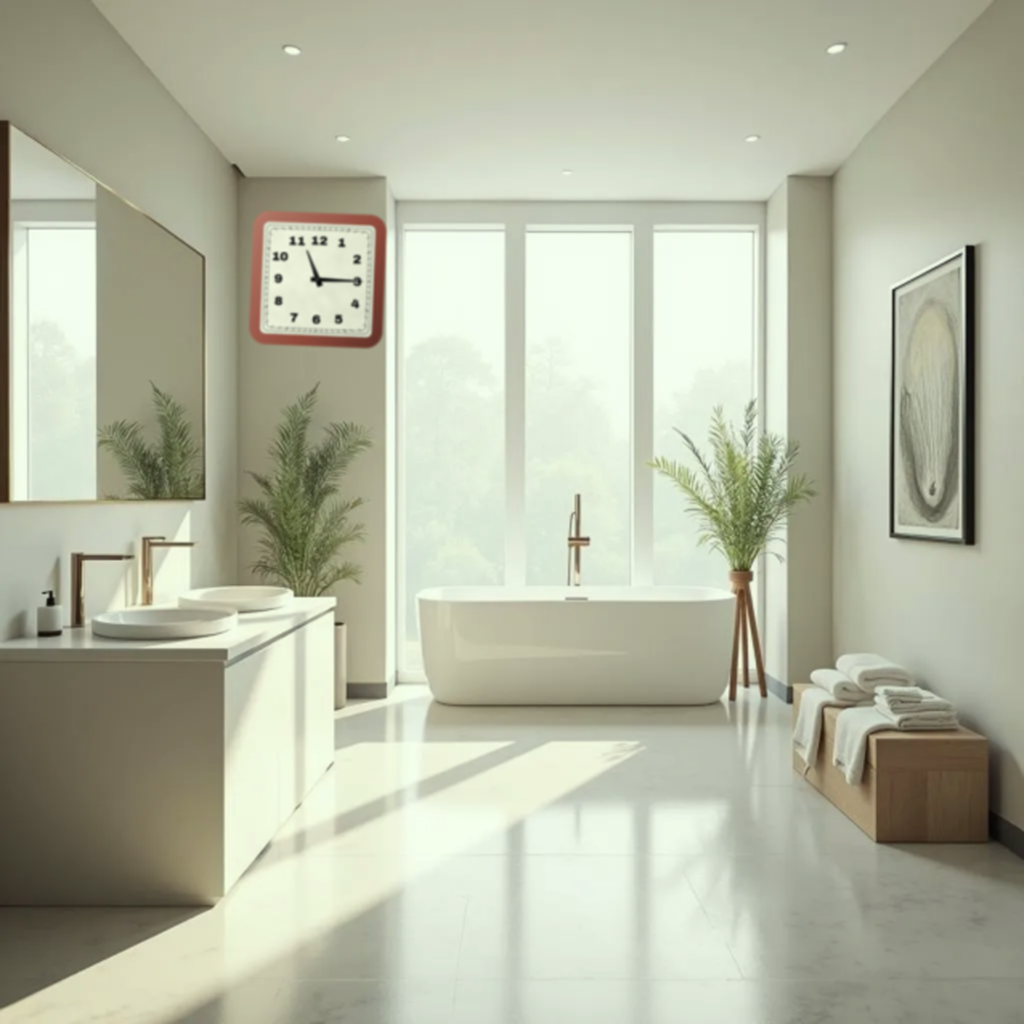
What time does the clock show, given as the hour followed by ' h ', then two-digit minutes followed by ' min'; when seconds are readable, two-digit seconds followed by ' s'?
11 h 15 min
